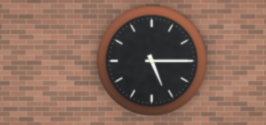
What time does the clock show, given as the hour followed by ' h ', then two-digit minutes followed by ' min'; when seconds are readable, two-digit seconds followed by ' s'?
5 h 15 min
